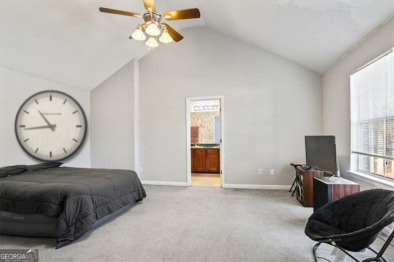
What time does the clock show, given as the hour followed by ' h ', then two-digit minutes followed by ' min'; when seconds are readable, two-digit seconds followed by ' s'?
10 h 44 min
